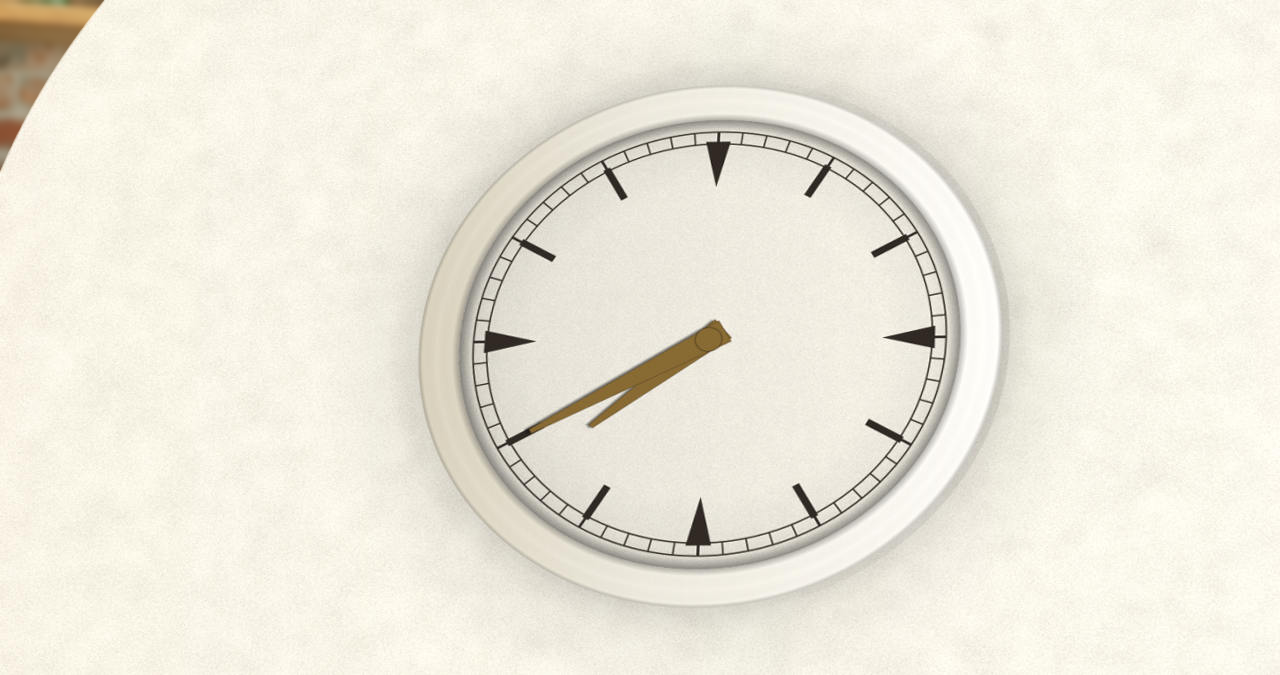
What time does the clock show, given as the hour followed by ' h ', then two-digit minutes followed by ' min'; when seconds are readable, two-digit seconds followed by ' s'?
7 h 40 min
